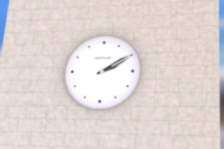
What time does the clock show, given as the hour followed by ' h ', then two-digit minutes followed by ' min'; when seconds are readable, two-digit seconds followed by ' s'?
2 h 10 min
